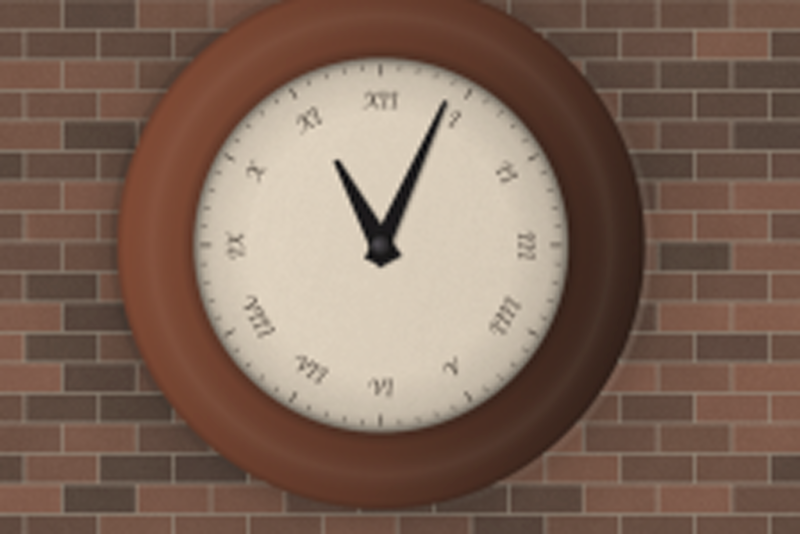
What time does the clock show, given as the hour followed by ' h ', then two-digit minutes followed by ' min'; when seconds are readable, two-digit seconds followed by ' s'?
11 h 04 min
